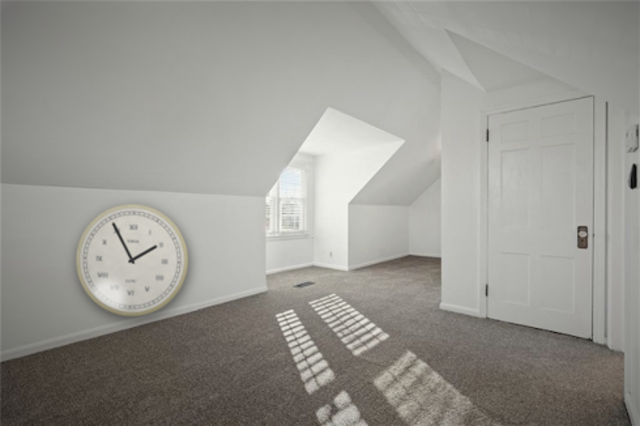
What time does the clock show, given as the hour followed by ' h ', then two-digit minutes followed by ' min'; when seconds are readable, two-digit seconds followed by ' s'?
1 h 55 min
